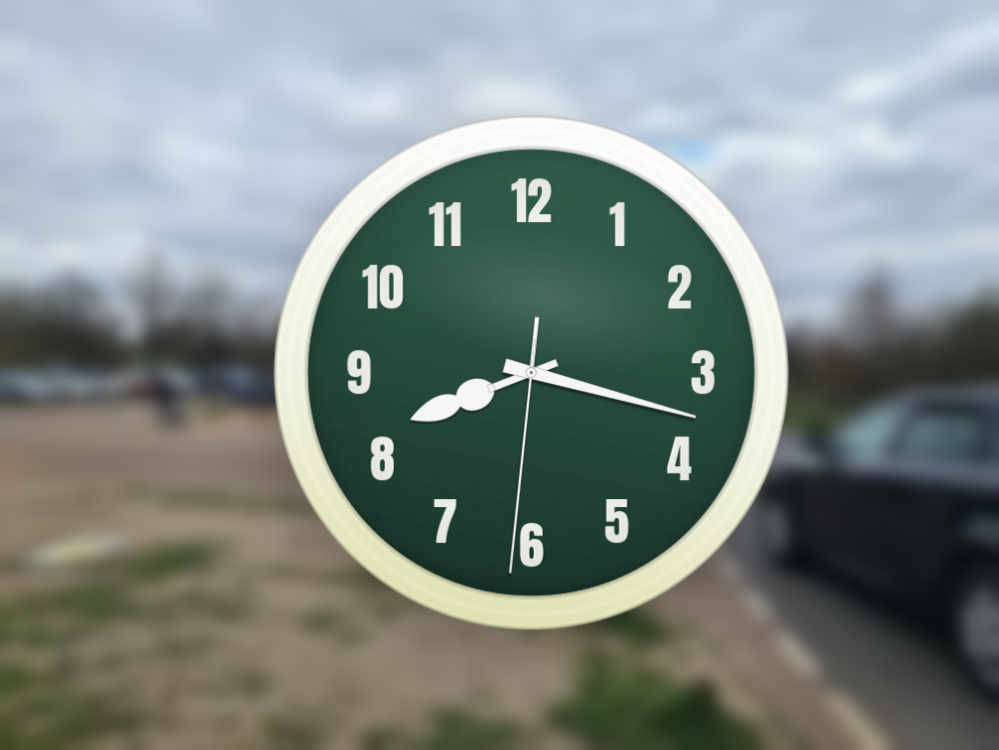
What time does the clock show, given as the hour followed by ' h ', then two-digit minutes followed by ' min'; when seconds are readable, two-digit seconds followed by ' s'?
8 h 17 min 31 s
